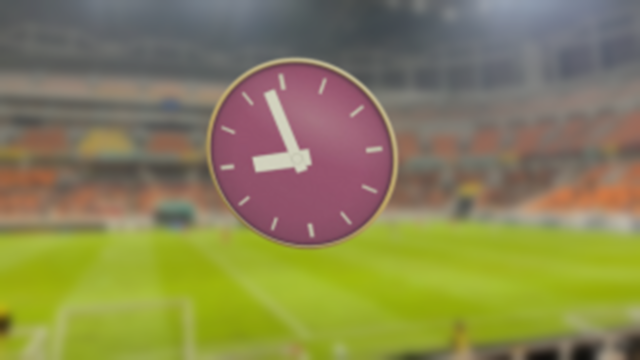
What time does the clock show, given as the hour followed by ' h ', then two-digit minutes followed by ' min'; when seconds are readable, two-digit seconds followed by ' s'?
8 h 58 min
